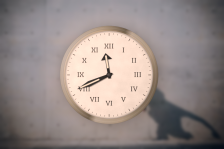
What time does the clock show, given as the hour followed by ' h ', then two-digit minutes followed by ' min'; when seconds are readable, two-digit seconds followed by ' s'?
11 h 41 min
